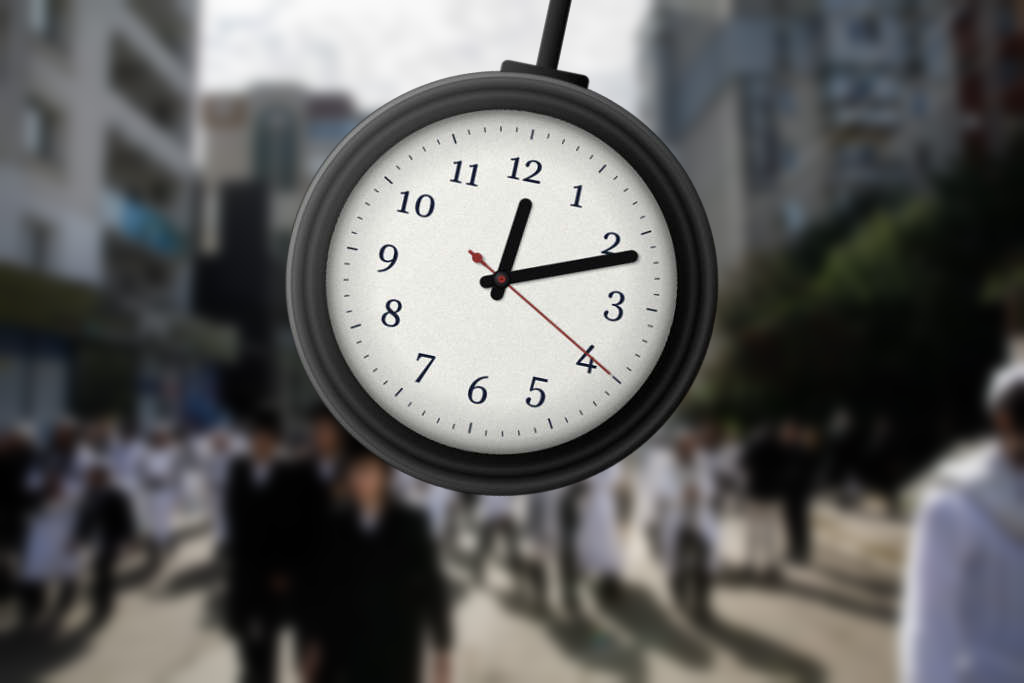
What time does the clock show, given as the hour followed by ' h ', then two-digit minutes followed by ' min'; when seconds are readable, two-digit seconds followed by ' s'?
12 h 11 min 20 s
